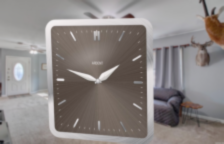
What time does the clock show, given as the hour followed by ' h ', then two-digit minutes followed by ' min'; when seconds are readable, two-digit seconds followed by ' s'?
1 h 48 min
